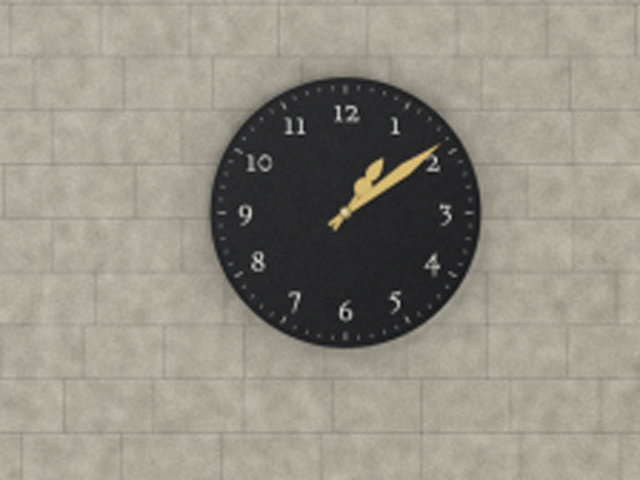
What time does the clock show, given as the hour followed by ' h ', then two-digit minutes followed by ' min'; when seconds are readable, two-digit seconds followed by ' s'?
1 h 09 min
